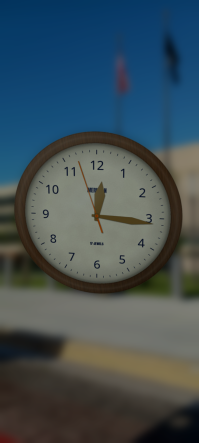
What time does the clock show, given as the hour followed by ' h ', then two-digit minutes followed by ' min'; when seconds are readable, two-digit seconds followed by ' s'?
12 h 15 min 57 s
